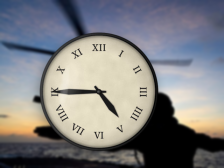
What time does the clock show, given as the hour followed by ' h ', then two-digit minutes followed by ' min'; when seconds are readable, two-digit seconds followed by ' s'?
4 h 45 min
